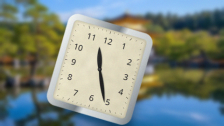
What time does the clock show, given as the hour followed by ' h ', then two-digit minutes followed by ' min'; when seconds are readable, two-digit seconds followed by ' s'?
11 h 26 min
